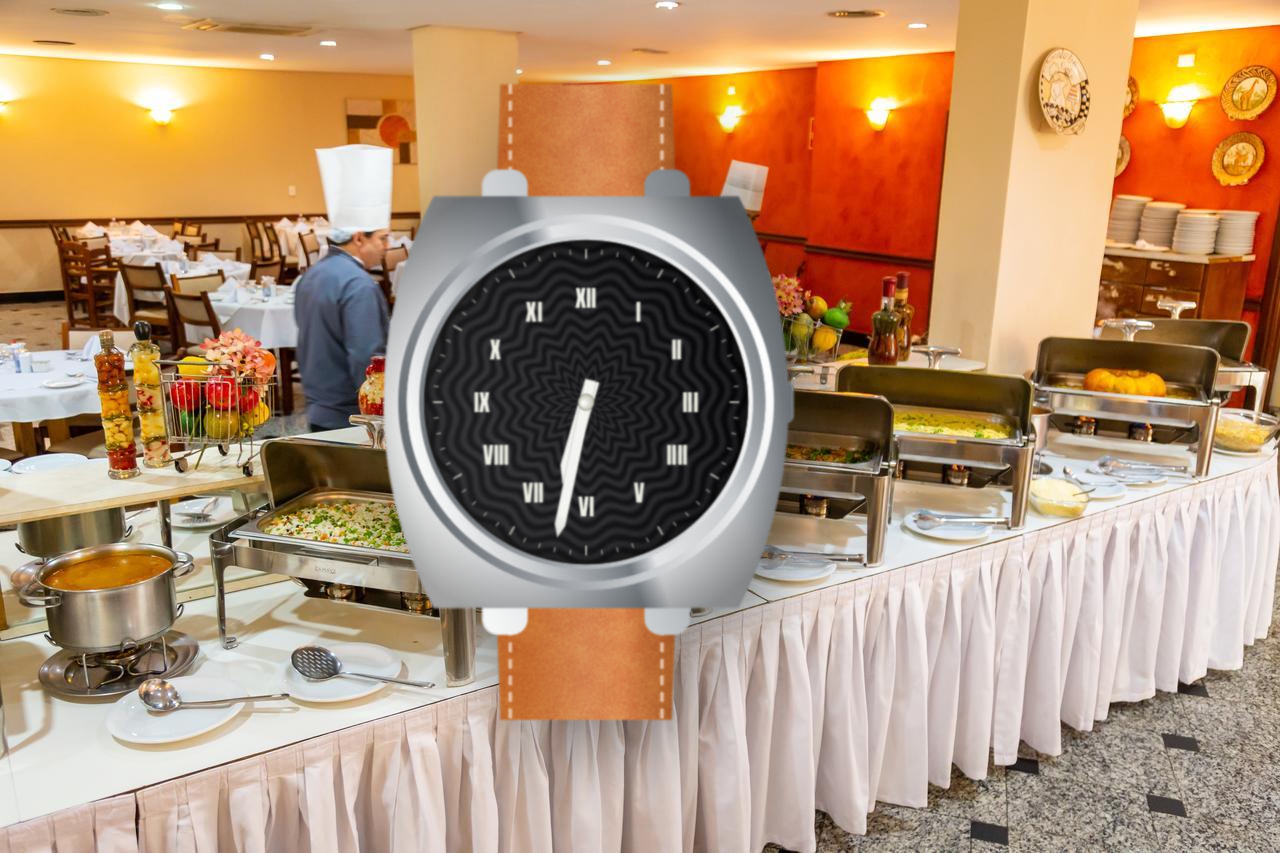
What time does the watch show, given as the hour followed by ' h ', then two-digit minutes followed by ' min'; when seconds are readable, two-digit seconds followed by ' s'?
6 h 32 min
